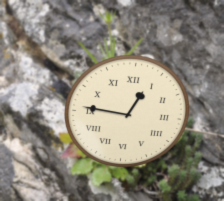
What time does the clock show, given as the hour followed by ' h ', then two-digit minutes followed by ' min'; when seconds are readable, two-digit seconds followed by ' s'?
12 h 46 min
